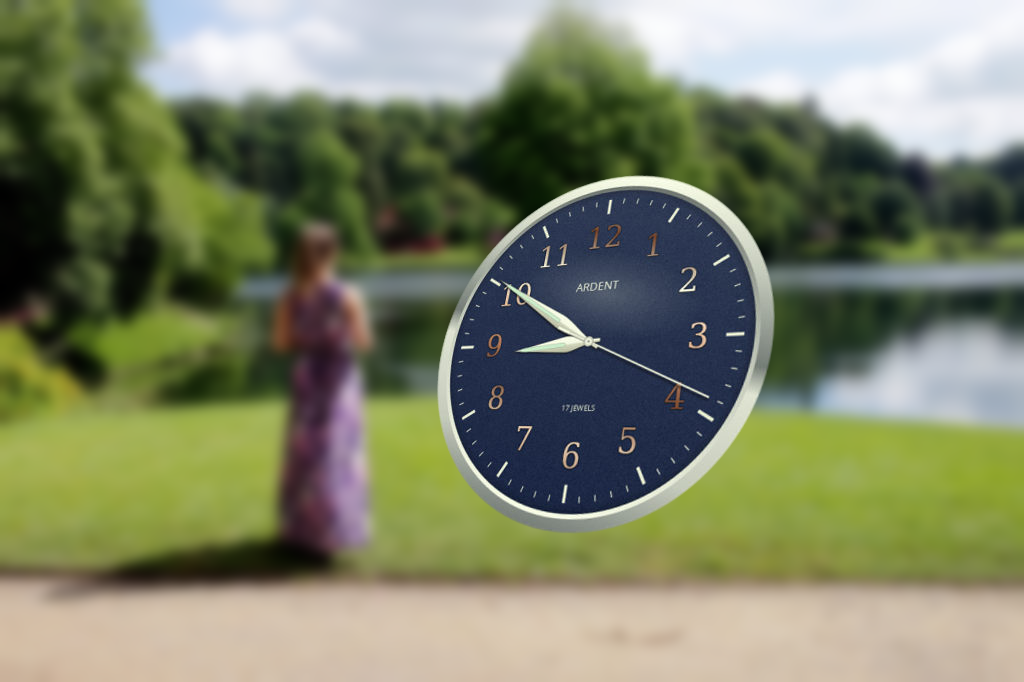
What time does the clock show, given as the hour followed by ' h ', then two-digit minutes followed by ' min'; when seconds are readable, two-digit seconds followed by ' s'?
8 h 50 min 19 s
